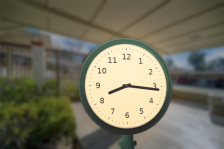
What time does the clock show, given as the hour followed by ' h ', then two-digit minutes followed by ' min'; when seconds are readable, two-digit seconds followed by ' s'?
8 h 16 min
